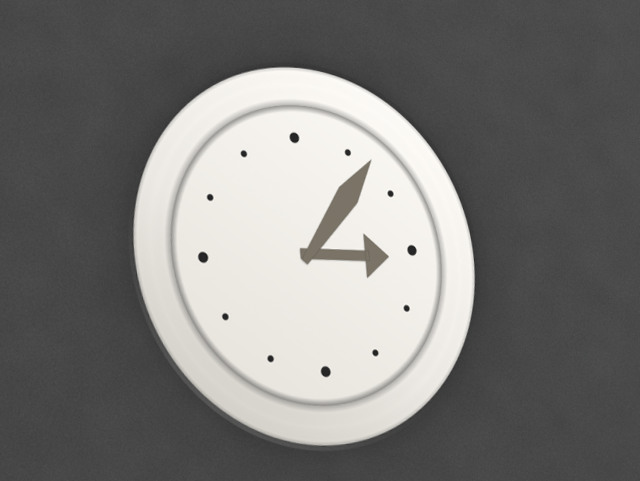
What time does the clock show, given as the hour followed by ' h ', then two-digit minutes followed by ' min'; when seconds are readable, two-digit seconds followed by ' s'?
3 h 07 min
